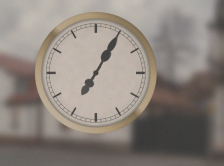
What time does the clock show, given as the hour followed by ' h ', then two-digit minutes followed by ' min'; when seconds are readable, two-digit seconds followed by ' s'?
7 h 05 min
